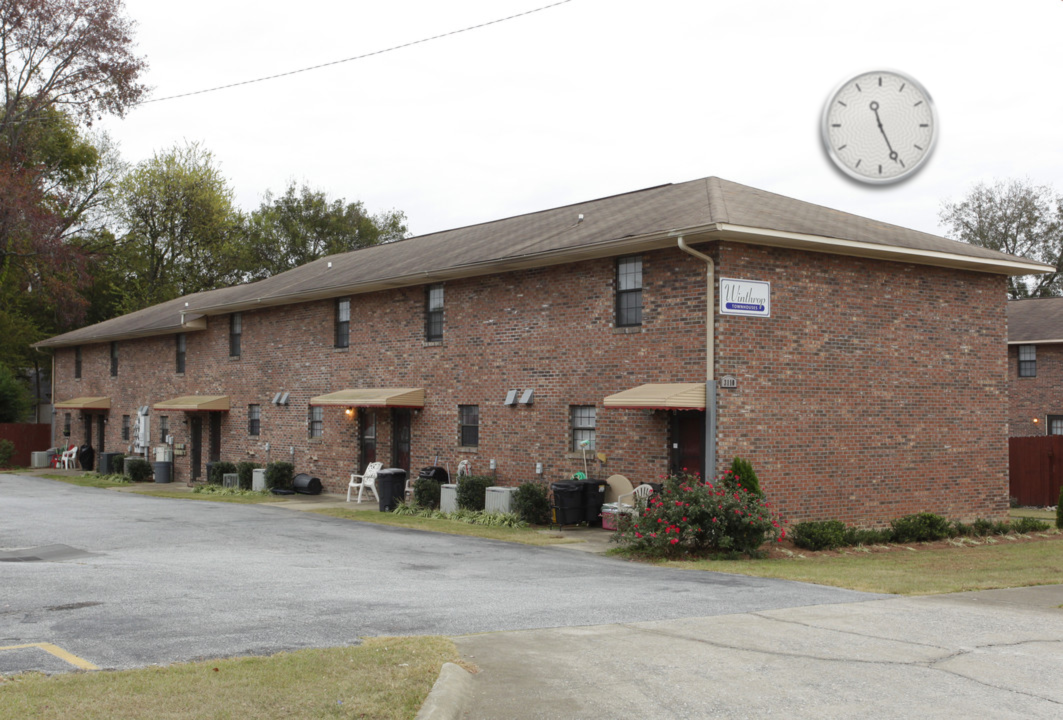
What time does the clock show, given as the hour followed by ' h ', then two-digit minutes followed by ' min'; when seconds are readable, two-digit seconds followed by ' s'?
11 h 26 min
